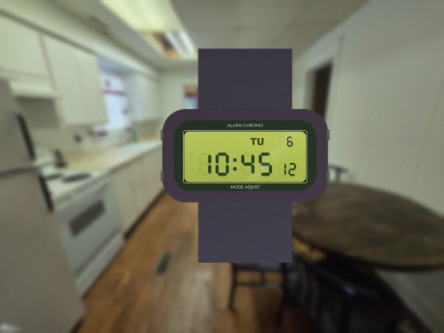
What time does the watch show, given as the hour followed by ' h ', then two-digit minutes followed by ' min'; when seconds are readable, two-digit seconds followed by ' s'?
10 h 45 min 12 s
